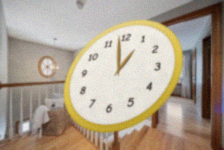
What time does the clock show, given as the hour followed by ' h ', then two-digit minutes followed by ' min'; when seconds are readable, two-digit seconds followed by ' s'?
12 h 58 min
